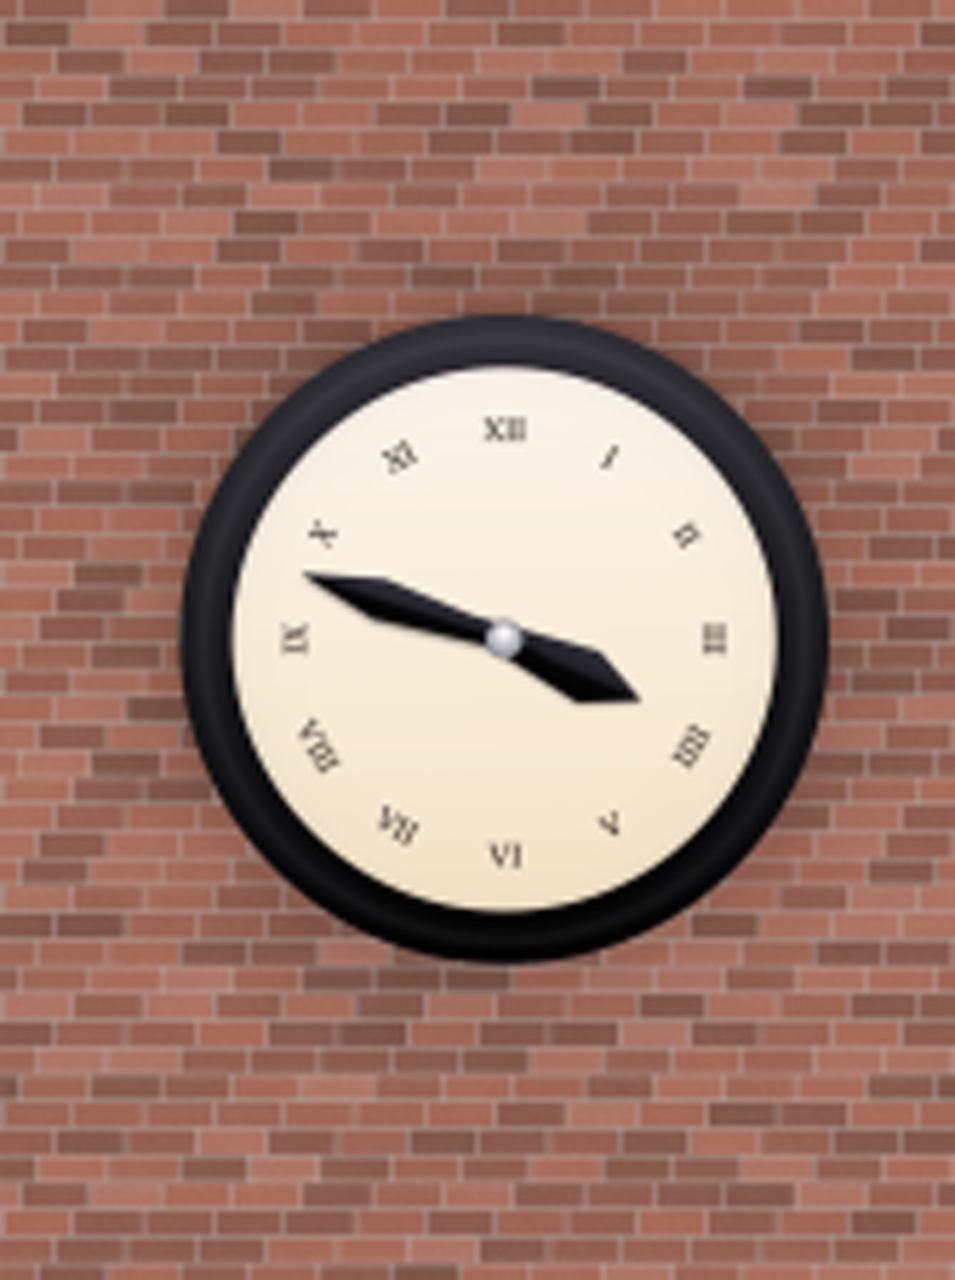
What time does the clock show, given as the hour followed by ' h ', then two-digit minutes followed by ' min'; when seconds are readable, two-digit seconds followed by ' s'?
3 h 48 min
